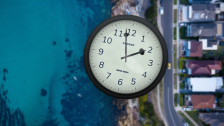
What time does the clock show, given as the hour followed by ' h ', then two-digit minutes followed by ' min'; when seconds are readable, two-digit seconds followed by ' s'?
1 h 58 min
